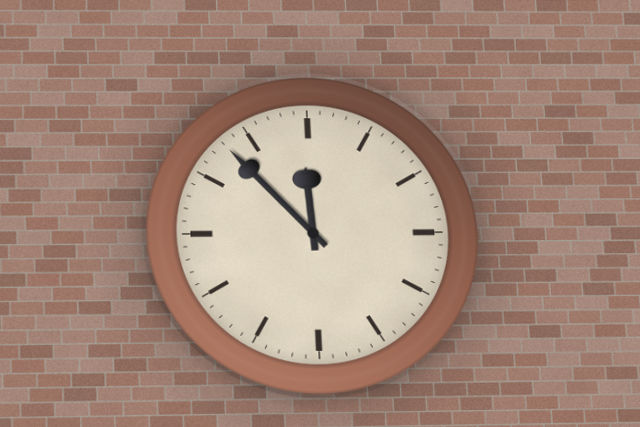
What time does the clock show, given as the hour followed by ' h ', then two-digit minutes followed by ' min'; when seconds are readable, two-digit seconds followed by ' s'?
11 h 53 min
